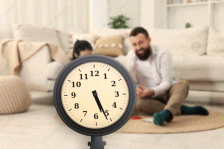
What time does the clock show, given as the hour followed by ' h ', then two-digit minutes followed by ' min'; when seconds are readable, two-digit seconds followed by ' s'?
5 h 26 min
